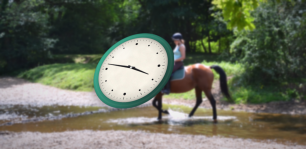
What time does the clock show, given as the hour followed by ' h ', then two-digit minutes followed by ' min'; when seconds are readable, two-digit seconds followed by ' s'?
3 h 47 min
